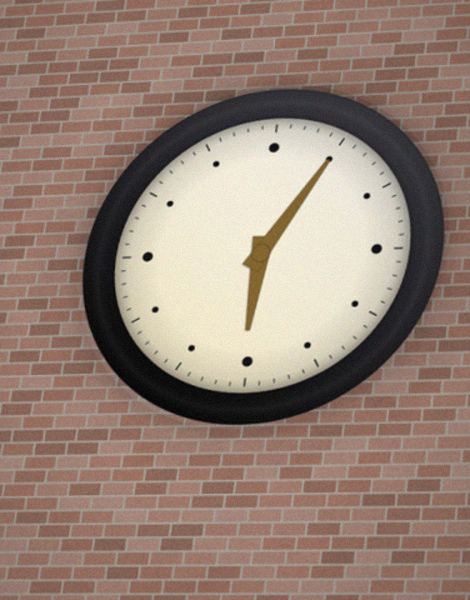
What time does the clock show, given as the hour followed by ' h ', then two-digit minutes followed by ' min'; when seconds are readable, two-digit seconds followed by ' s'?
6 h 05 min
